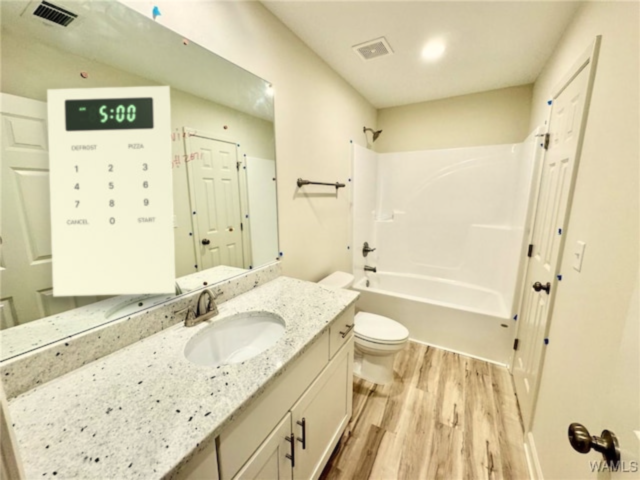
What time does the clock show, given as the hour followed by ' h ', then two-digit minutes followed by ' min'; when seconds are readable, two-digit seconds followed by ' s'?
5 h 00 min
